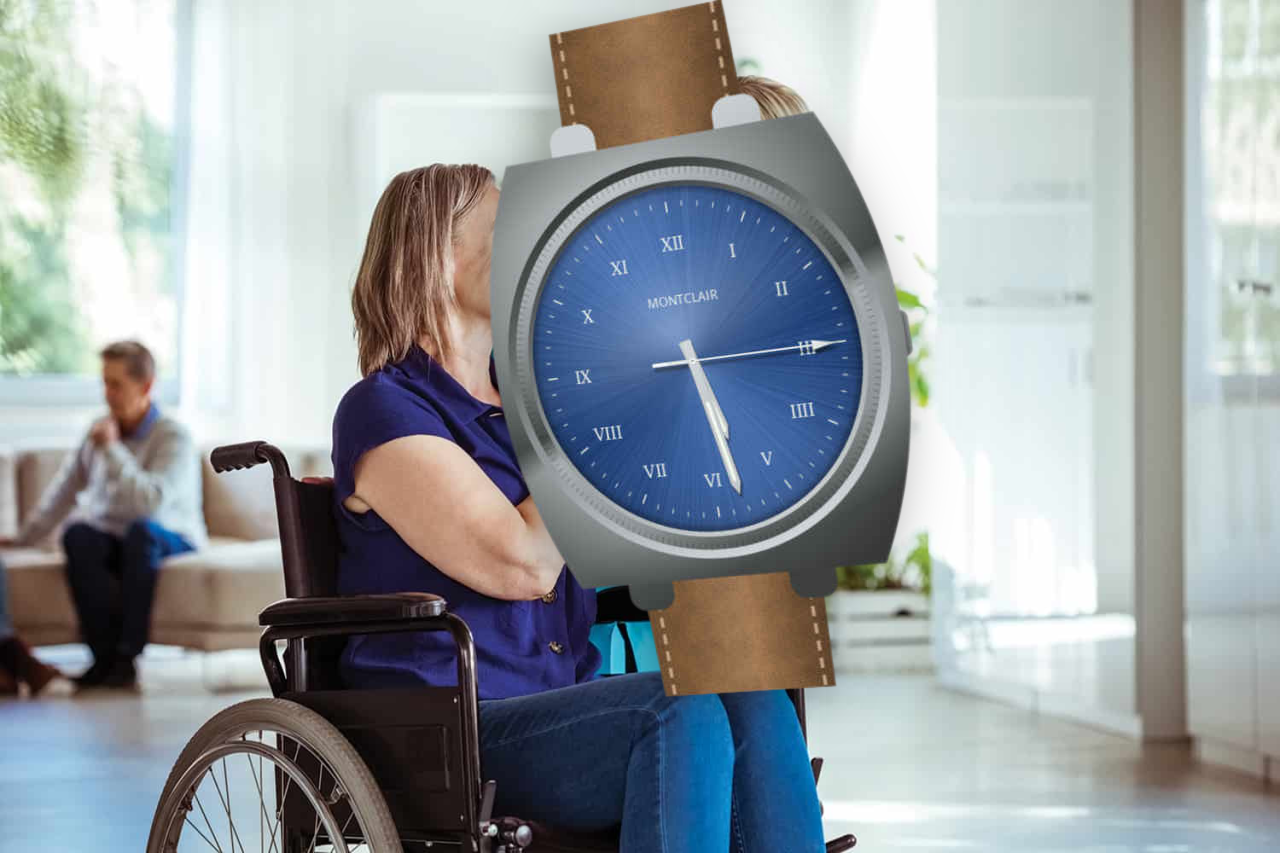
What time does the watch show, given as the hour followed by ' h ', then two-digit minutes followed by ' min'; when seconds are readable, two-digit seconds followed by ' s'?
5 h 28 min 15 s
